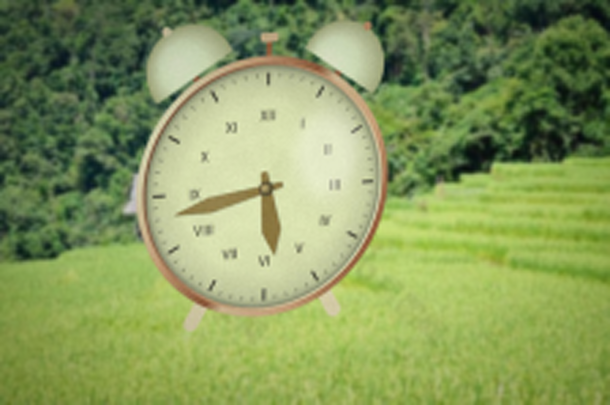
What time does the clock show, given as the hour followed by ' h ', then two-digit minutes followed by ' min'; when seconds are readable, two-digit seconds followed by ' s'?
5 h 43 min
